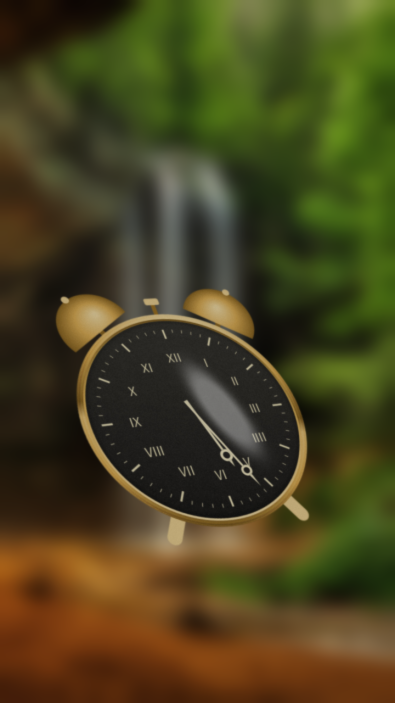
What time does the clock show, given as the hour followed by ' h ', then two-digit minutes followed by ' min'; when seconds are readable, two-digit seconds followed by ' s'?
5 h 26 min
